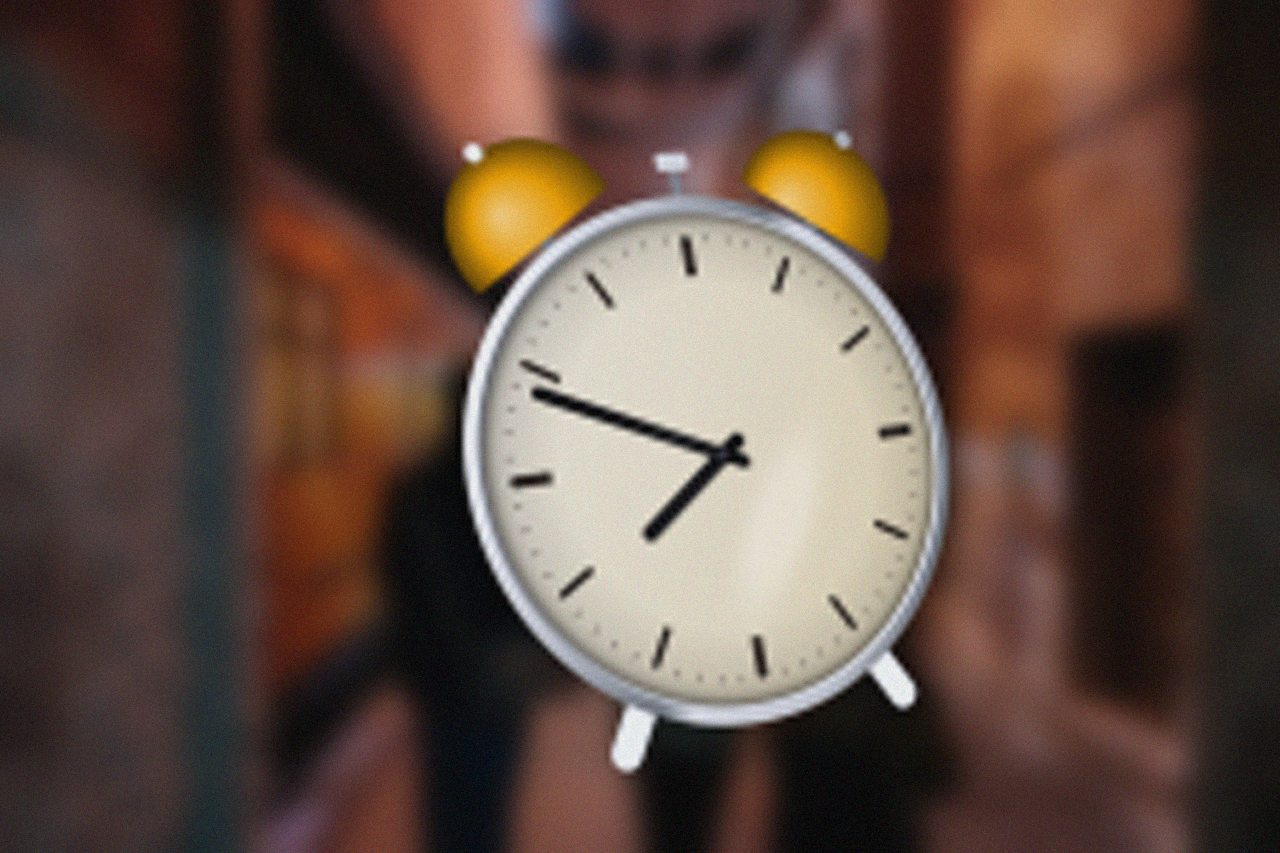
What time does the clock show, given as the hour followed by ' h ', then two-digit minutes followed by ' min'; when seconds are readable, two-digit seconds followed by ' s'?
7 h 49 min
